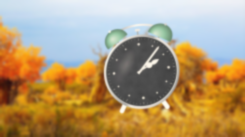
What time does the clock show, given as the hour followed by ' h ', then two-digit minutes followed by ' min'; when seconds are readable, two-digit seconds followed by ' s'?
2 h 07 min
